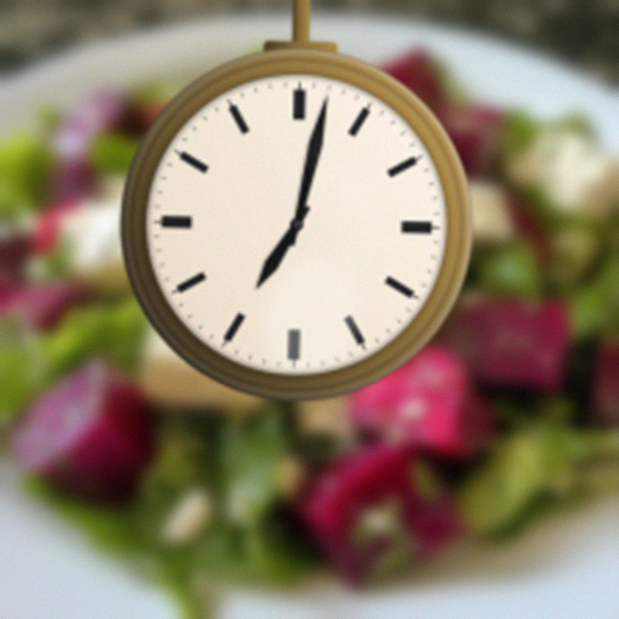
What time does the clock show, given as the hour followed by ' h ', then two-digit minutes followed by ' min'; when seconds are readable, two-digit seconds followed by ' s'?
7 h 02 min
